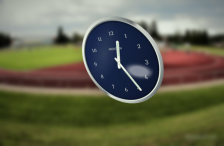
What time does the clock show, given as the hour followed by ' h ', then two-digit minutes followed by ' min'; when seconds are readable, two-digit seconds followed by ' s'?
12 h 25 min
